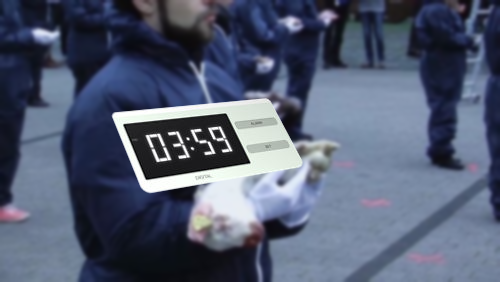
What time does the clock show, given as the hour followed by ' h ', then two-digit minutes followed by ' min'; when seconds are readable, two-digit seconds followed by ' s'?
3 h 59 min
